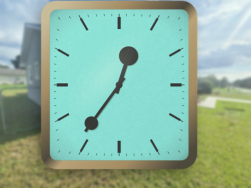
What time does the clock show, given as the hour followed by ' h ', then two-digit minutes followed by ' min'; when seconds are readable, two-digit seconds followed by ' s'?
12 h 36 min
